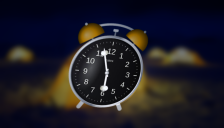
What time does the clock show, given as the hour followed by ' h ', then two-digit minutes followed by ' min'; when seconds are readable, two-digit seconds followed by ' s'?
5 h 57 min
